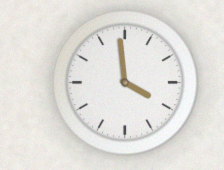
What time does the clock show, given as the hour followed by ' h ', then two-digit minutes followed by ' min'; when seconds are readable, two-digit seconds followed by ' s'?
3 h 59 min
